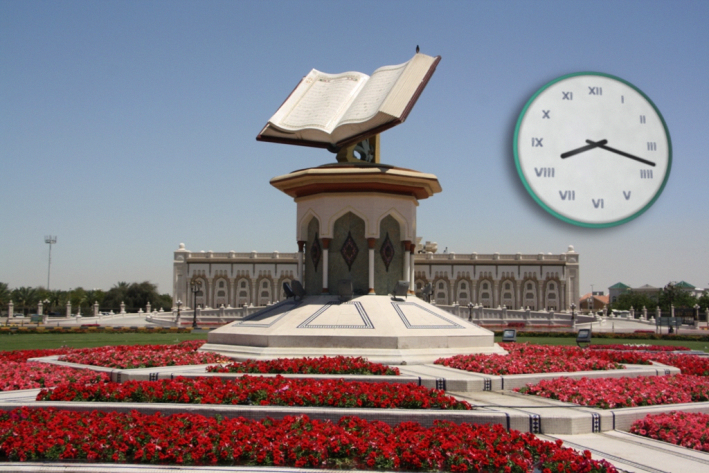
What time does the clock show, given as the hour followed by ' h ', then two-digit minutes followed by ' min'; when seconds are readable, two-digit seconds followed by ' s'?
8 h 18 min
